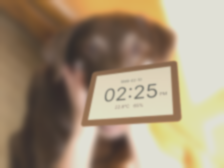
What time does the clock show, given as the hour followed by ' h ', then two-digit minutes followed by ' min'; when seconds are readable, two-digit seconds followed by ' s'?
2 h 25 min
